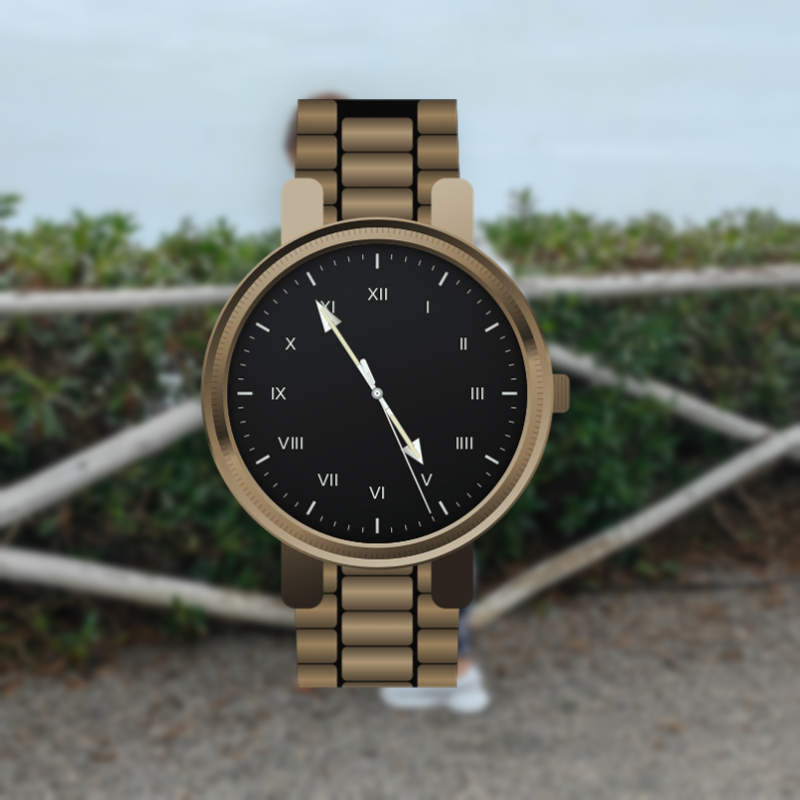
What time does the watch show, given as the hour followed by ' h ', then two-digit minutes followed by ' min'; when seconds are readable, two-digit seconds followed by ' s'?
4 h 54 min 26 s
